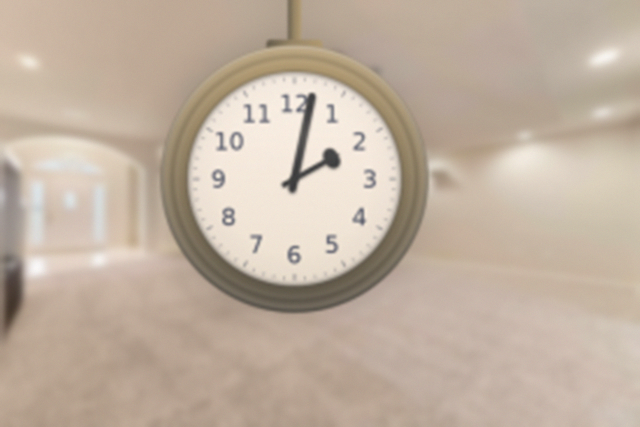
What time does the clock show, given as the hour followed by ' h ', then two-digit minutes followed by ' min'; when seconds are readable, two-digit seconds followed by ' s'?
2 h 02 min
